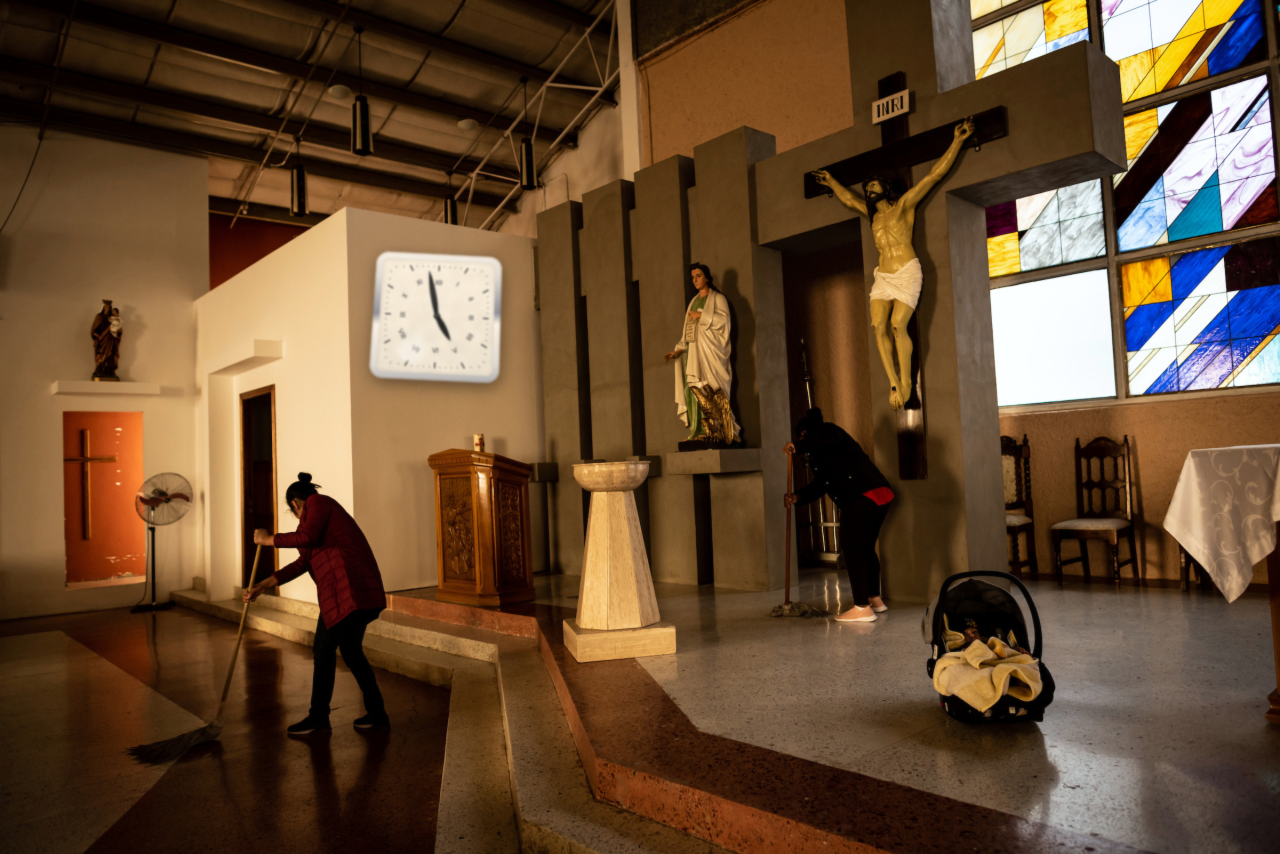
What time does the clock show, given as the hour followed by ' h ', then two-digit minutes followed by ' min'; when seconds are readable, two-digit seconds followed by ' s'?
4 h 58 min
